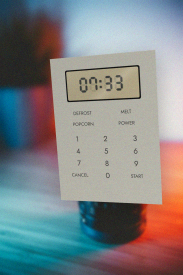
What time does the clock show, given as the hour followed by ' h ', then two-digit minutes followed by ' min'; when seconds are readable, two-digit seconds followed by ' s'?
7 h 33 min
